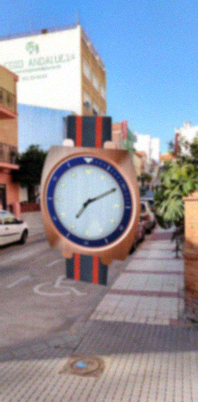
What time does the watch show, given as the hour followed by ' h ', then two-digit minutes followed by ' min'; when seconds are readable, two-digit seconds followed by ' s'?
7 h 10 min
